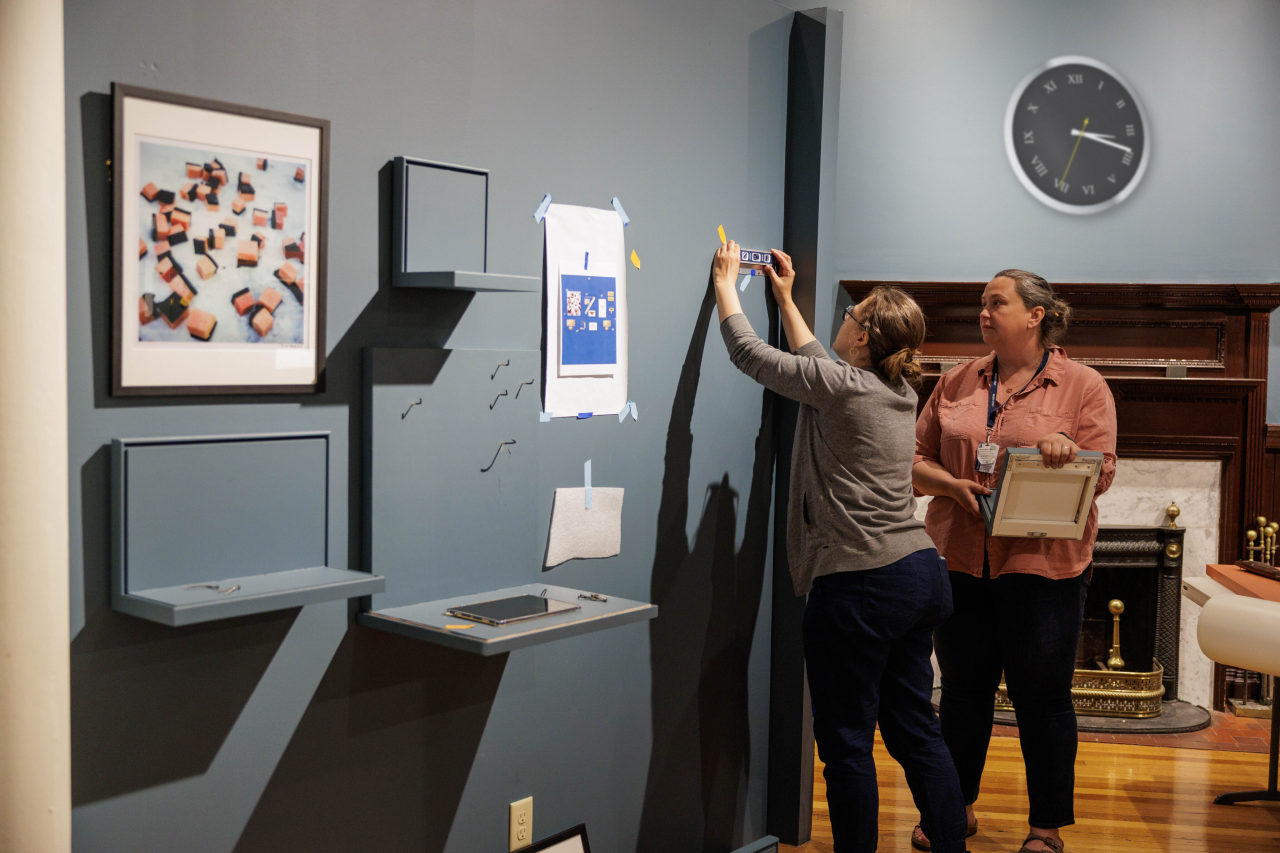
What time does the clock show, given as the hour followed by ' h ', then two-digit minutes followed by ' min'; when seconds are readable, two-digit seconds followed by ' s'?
3 h 18 min 35 s
